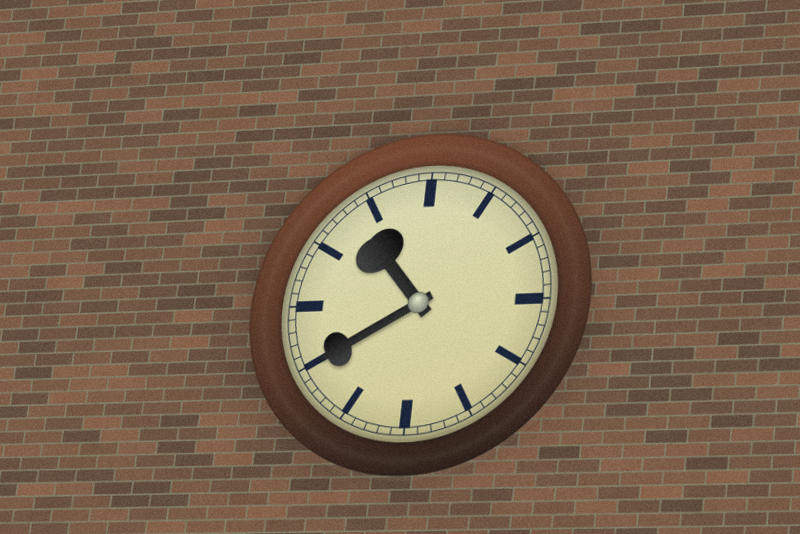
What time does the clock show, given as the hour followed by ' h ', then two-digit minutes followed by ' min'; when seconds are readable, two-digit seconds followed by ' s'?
10 h 40 min
